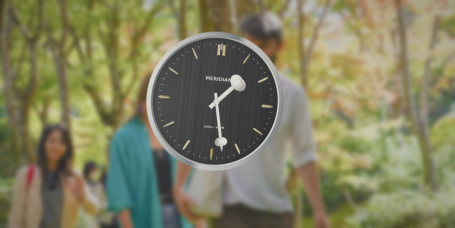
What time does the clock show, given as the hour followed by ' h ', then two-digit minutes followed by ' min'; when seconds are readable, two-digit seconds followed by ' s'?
1 h 28 min
